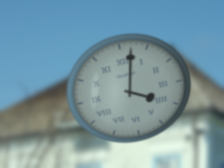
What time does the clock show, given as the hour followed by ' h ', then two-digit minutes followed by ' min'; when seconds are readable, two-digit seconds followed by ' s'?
4 h 02 min
